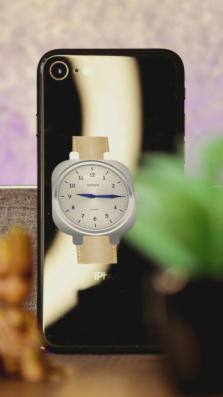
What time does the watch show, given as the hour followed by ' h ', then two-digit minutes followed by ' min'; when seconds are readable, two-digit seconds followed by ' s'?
9 h 15 min
